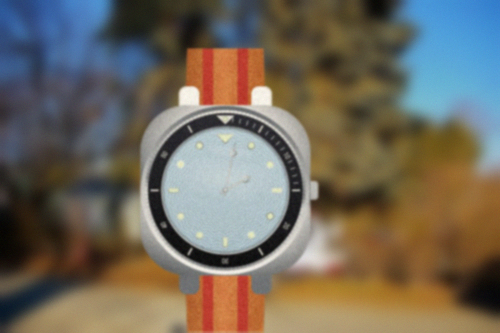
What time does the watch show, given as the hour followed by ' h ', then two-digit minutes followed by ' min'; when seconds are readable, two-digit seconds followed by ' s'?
2 h 02 min
